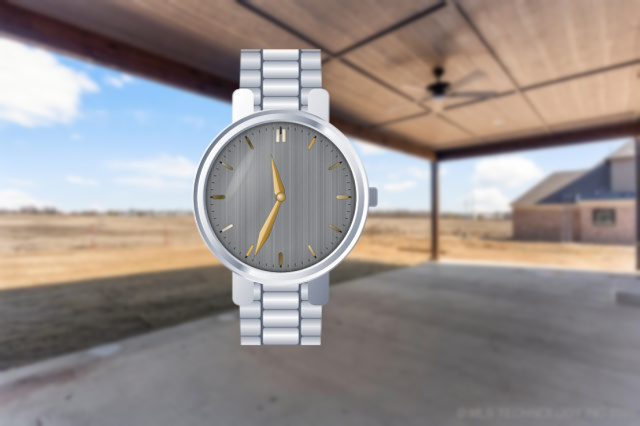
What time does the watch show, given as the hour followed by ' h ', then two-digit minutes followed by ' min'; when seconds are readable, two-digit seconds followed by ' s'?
11 h 34 min
